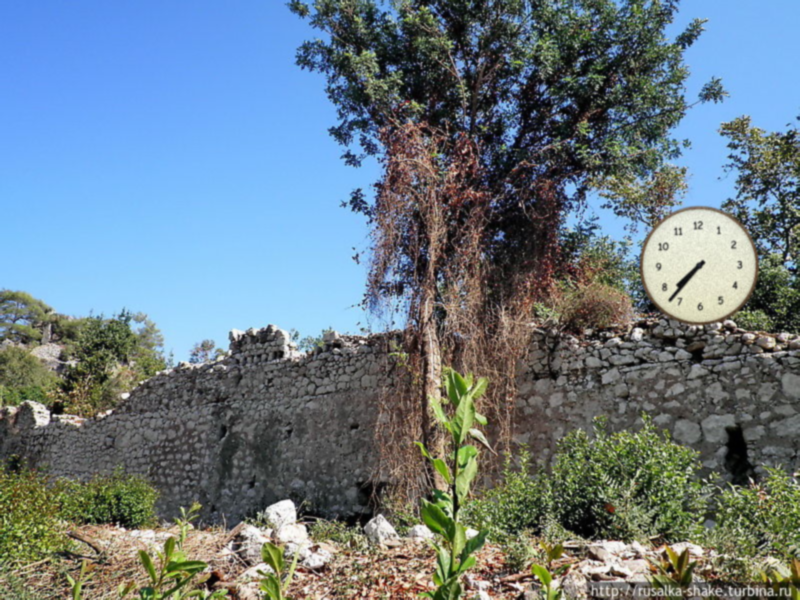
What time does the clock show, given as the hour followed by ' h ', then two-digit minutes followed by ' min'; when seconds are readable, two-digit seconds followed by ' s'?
7 h 37 min
